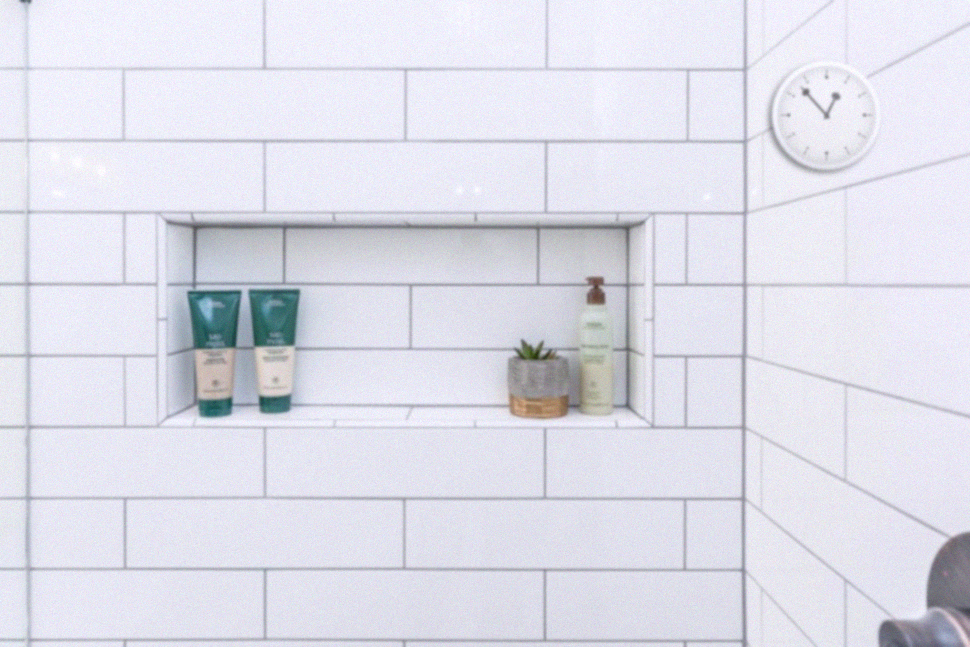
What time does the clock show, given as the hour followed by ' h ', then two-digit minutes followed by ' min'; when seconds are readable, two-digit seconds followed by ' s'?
12 h 53 min
